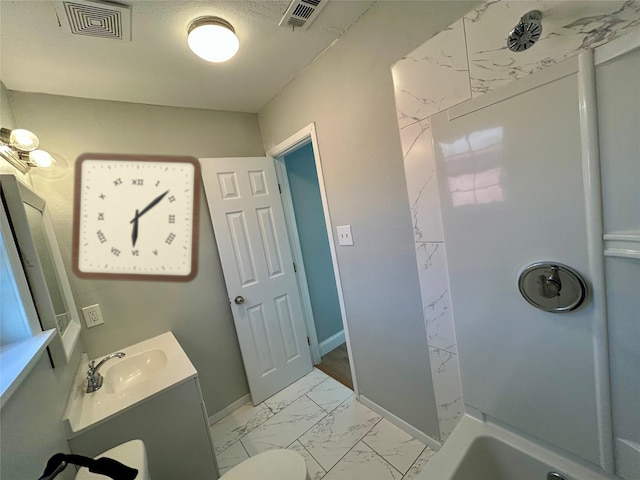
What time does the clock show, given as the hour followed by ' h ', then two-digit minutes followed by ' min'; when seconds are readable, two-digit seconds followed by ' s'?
6 h 08 min
